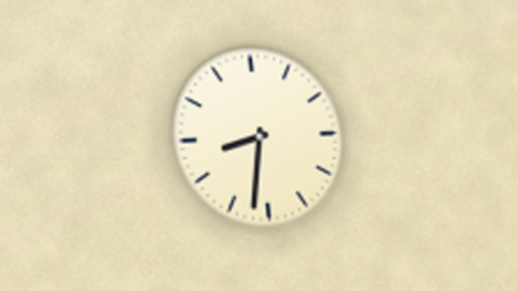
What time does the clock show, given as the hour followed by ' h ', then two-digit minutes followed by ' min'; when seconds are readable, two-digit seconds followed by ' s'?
8 h 32 min
